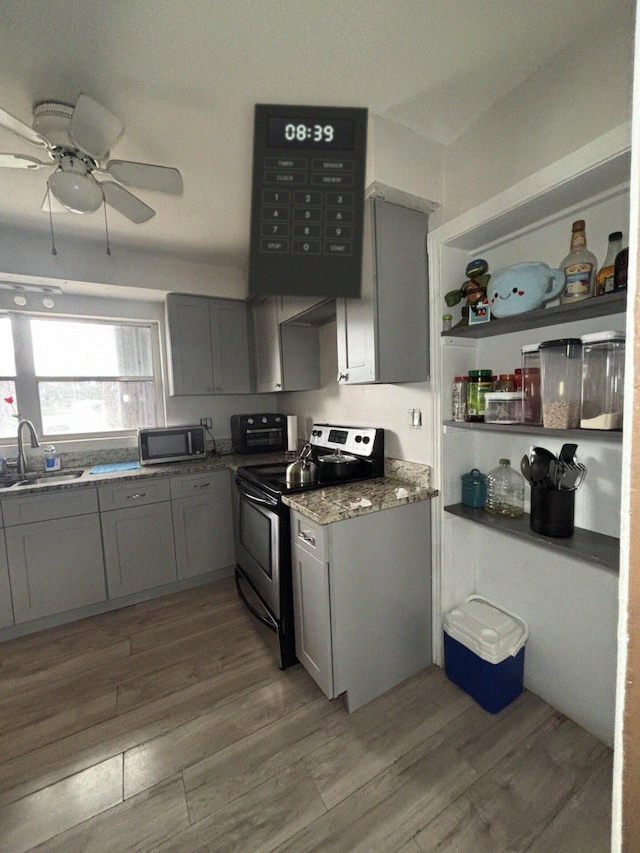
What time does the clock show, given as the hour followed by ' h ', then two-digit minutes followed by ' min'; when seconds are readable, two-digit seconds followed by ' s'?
8 h 39 min
